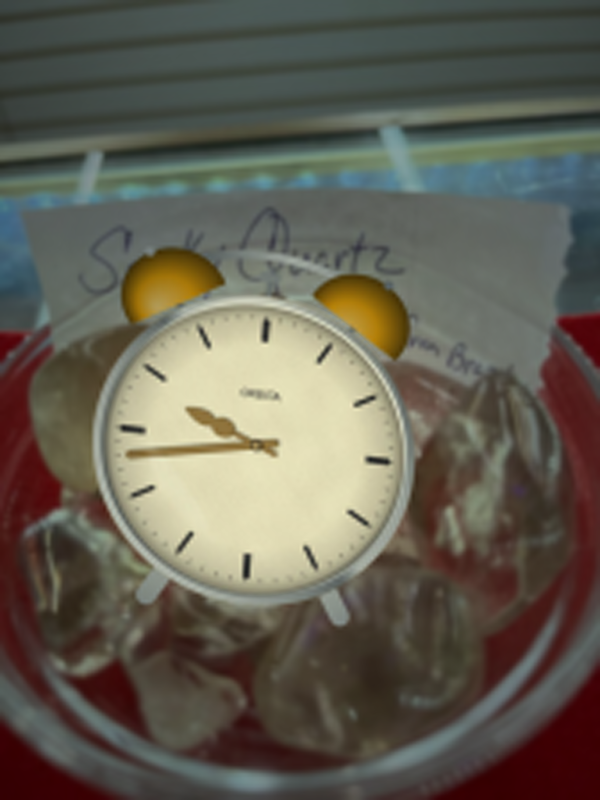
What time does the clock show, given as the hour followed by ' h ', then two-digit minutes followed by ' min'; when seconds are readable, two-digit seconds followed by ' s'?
9 h 43 min
